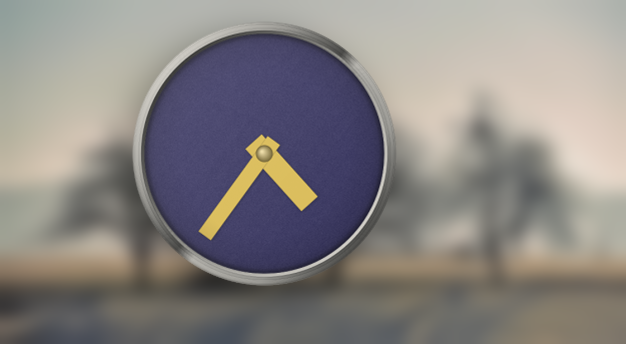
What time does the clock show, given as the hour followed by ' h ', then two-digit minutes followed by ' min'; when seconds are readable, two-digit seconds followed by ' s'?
4 h 36 min
